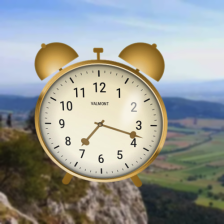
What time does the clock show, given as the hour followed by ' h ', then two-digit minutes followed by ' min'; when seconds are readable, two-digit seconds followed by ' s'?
7 h 18 min
